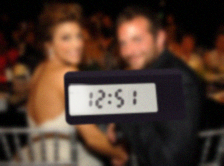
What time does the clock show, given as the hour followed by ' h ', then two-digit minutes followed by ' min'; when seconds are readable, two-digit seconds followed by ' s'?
12 h 51 min
